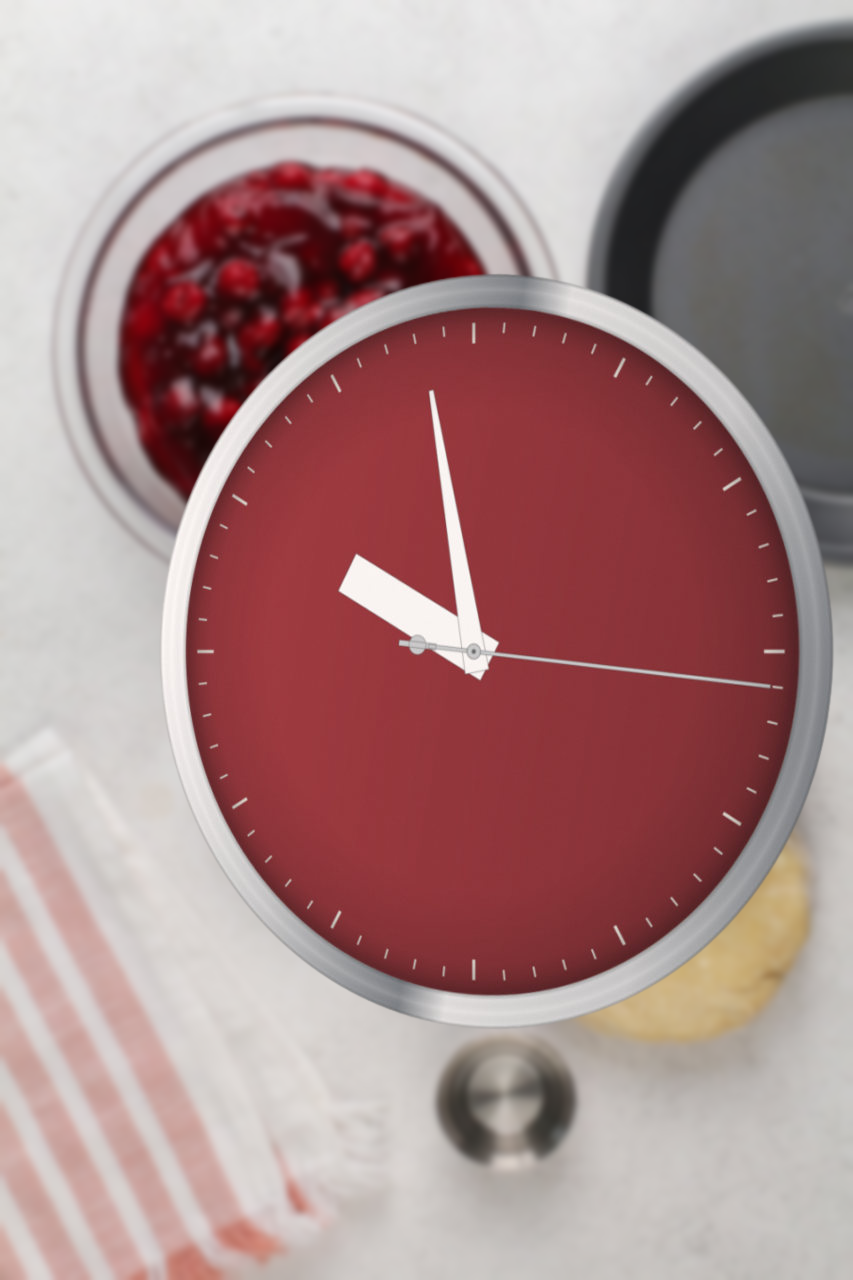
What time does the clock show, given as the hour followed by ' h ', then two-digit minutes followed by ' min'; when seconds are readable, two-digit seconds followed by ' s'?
9 h 58 min 16 s
